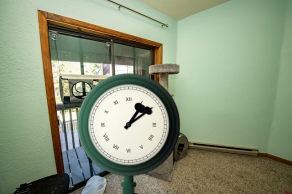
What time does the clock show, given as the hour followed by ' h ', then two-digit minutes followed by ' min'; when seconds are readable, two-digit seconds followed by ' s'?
1 h 09 min
